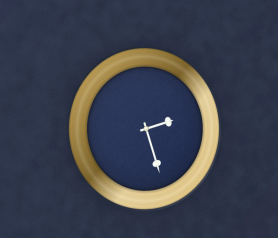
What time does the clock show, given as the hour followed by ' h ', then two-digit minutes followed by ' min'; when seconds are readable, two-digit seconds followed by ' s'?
2 h 27 min
